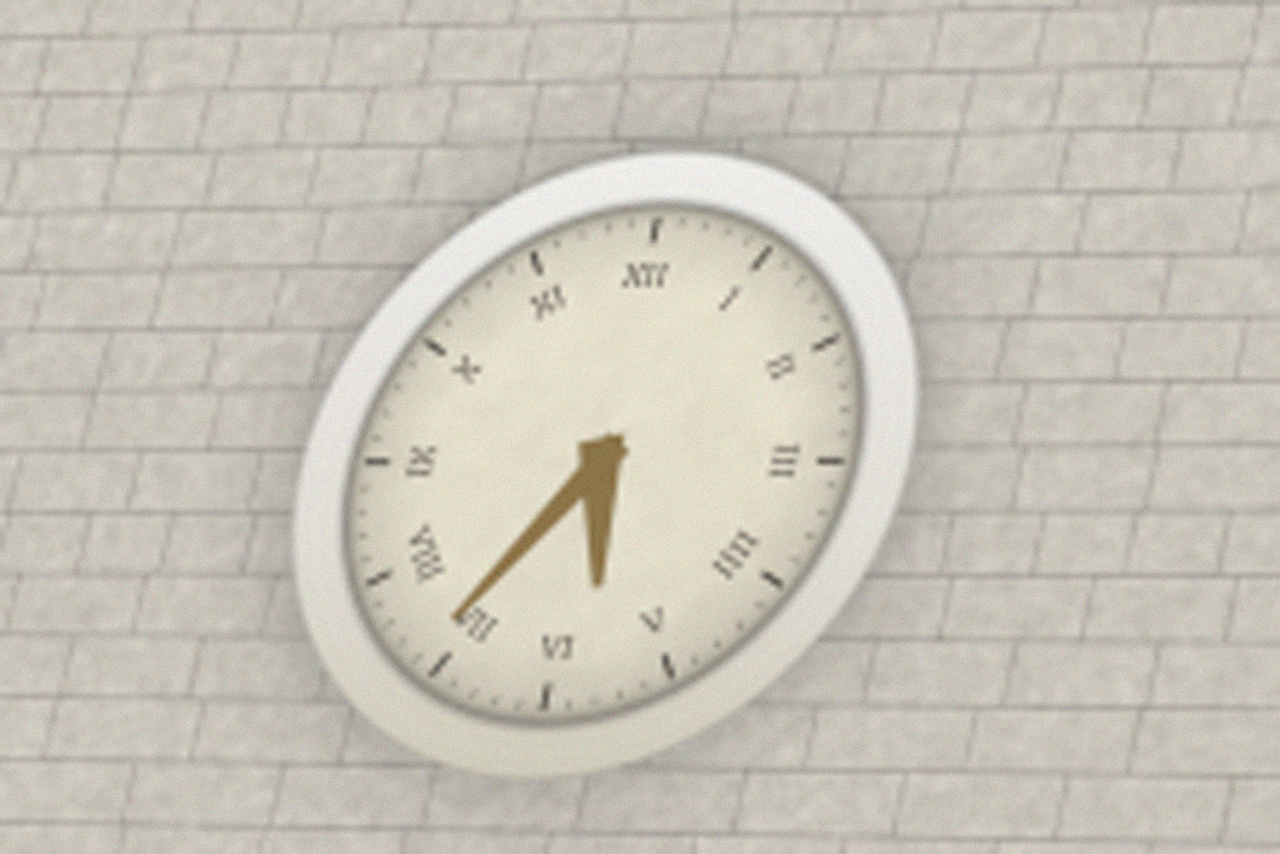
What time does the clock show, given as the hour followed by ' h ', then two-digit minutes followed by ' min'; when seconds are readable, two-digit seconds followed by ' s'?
5 h 36 min
